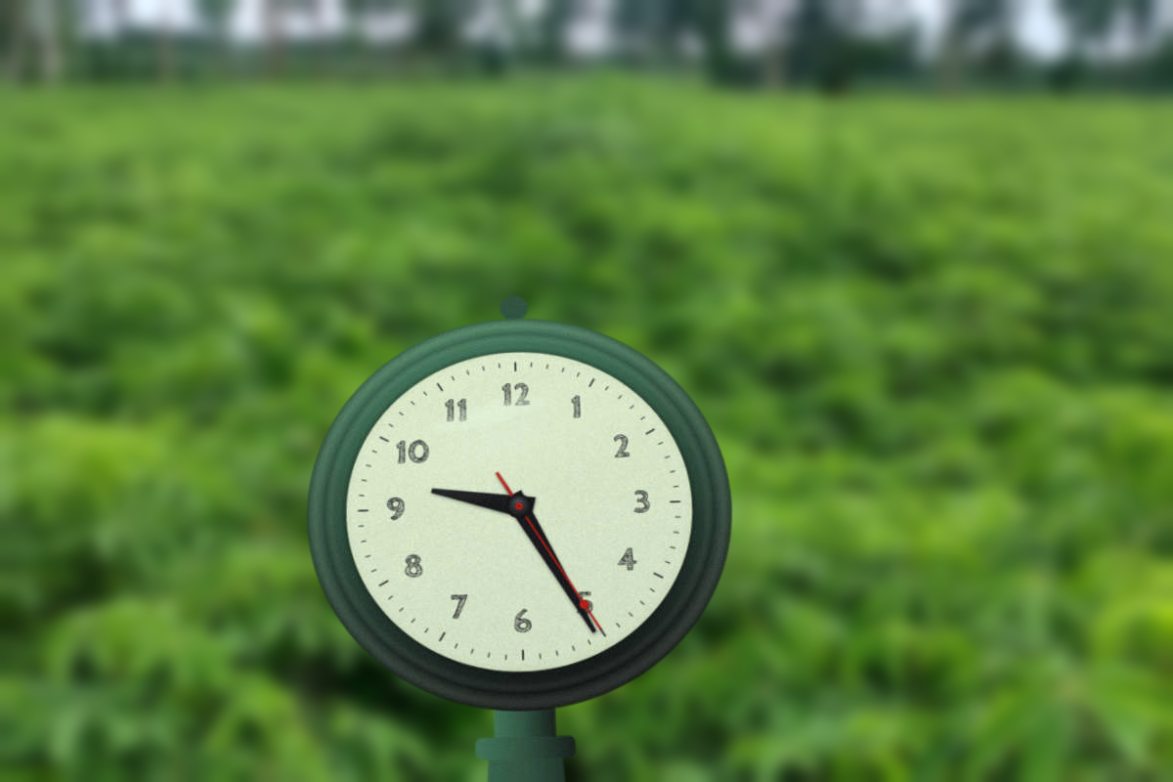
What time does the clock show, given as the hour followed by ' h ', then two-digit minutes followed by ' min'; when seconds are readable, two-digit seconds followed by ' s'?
9 h 25 min 25 s
